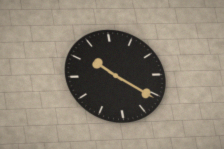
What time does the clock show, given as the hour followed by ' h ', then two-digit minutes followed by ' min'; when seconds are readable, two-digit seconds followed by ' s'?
10 h 21 min
